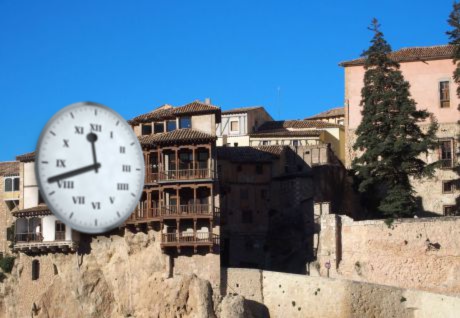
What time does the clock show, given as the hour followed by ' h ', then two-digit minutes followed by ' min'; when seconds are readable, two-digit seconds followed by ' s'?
11 h 42 min
